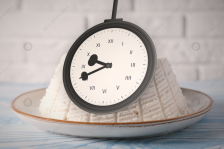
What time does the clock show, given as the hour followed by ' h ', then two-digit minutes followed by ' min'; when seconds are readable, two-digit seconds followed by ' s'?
9 h 41 min
